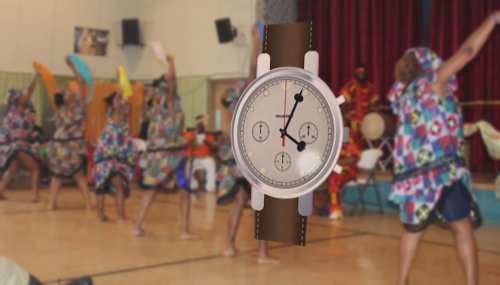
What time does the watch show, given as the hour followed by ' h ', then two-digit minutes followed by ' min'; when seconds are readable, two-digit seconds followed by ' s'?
4 h 04 min
